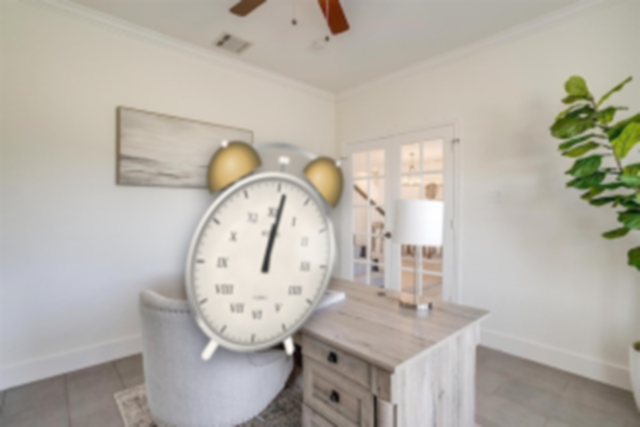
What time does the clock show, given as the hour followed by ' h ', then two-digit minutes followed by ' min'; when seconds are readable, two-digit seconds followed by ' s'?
12 h 01 min
